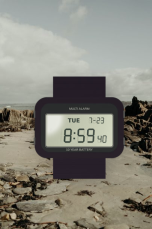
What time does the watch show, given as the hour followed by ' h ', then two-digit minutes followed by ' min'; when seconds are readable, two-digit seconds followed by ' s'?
8 h 59 min 40 s
